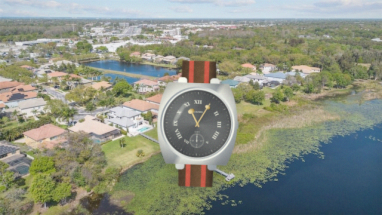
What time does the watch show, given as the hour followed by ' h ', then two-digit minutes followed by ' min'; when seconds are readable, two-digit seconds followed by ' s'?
11 h 05 min
